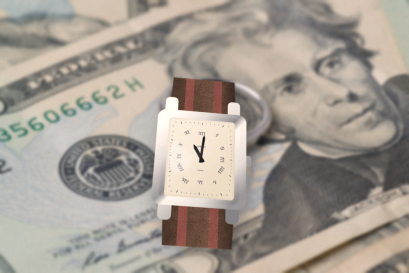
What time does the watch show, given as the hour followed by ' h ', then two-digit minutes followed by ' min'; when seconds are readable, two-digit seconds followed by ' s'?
11 h 01 min
